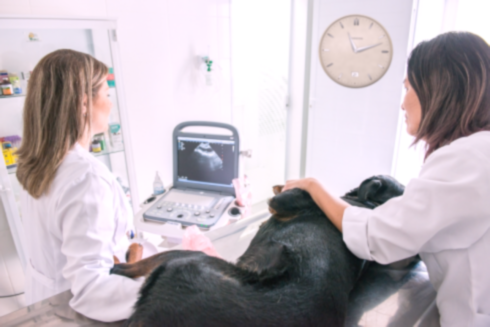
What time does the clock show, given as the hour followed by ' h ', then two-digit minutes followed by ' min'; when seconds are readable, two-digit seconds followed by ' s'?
11 h 12 min
